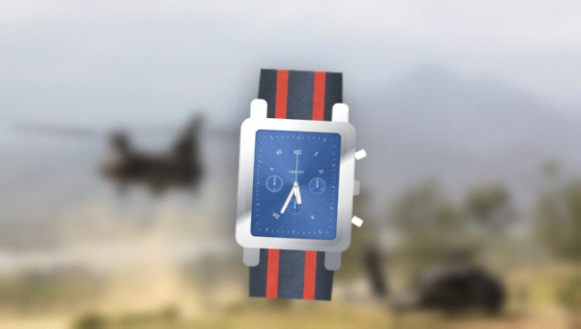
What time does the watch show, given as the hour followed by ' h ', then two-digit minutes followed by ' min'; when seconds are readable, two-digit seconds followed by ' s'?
5 h 34 min
